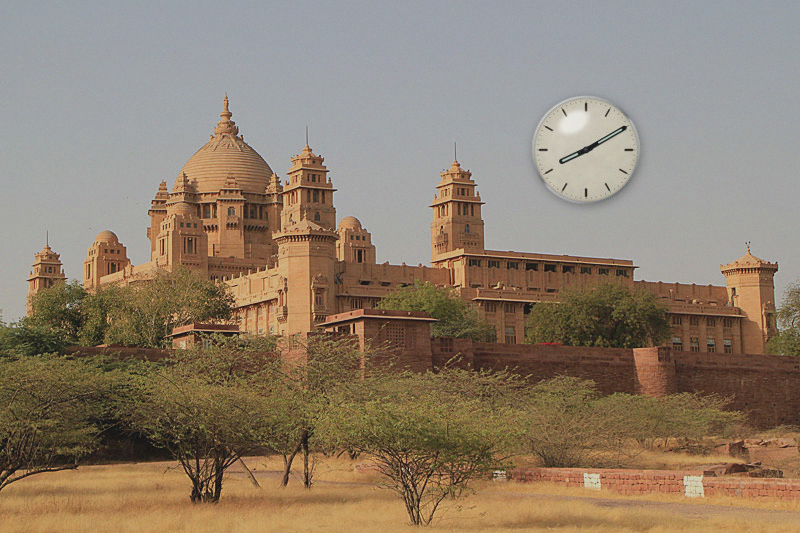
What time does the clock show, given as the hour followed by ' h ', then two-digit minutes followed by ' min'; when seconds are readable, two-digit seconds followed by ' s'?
8 h 10 min
